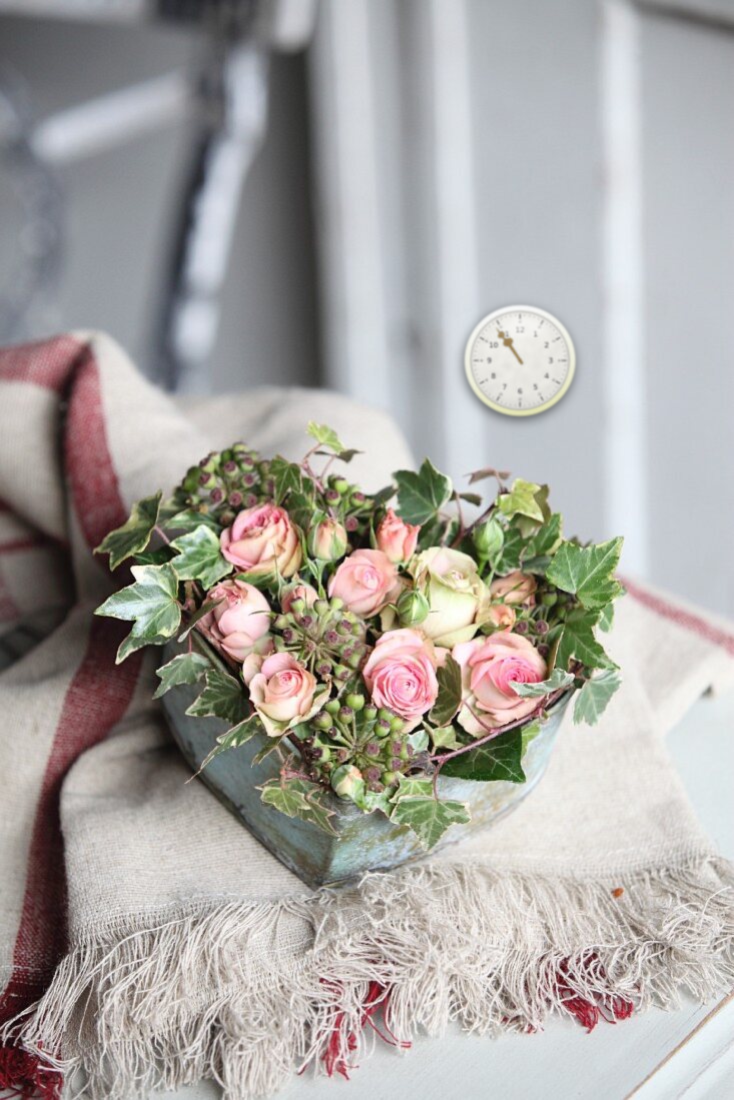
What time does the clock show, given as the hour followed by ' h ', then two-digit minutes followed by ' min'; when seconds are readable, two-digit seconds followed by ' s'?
10 h 54 min
